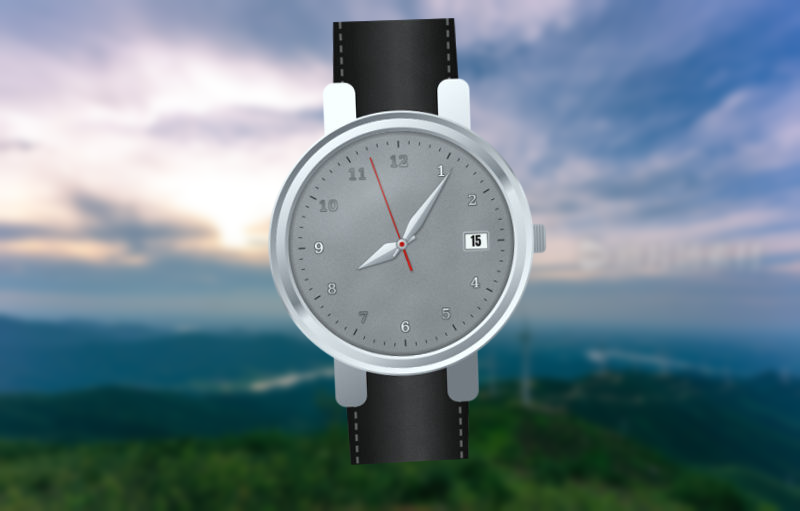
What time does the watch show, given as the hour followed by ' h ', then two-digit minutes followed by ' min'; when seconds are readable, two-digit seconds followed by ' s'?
8 h 05 min 57 s
